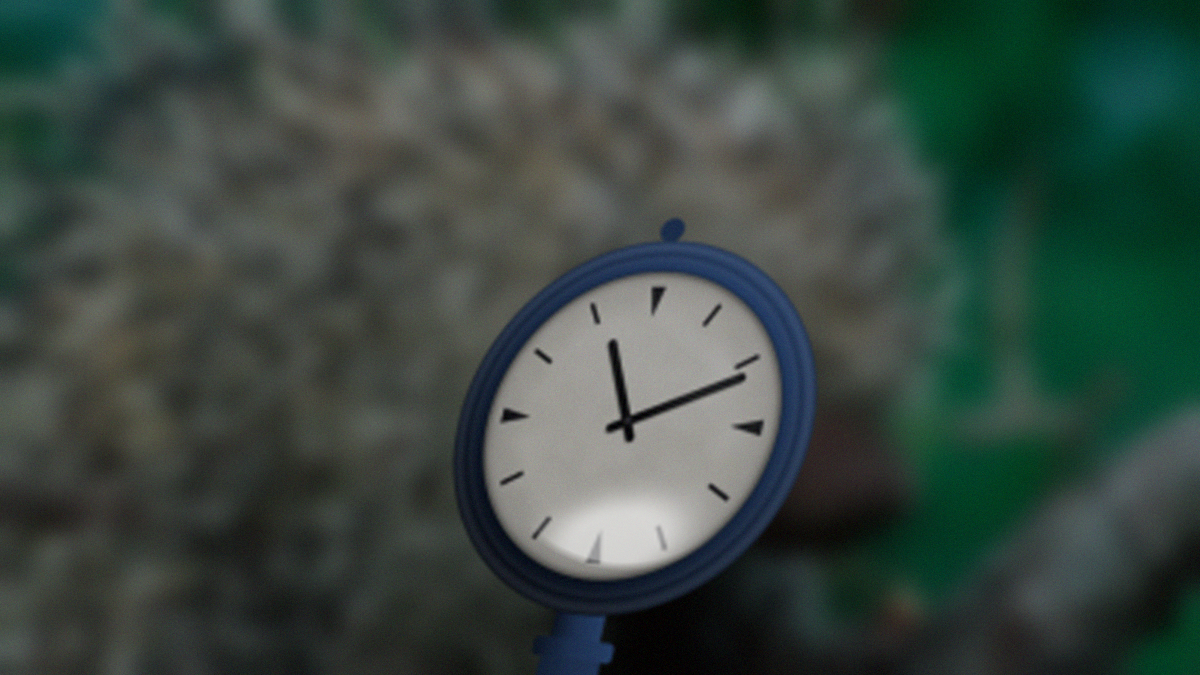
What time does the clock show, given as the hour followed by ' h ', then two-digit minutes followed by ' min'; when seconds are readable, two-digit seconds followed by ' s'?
11 h 11 min
